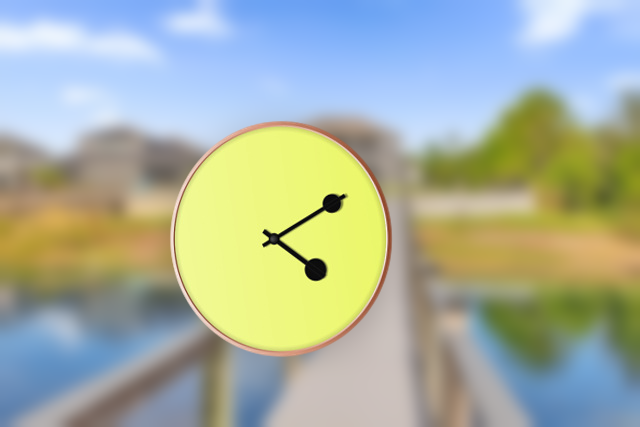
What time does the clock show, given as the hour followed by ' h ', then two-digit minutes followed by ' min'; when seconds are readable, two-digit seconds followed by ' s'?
4 h 10 min
